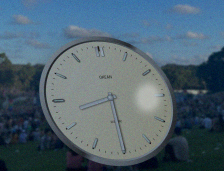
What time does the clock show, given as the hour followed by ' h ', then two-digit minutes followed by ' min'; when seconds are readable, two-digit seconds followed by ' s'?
8 h 30 min
